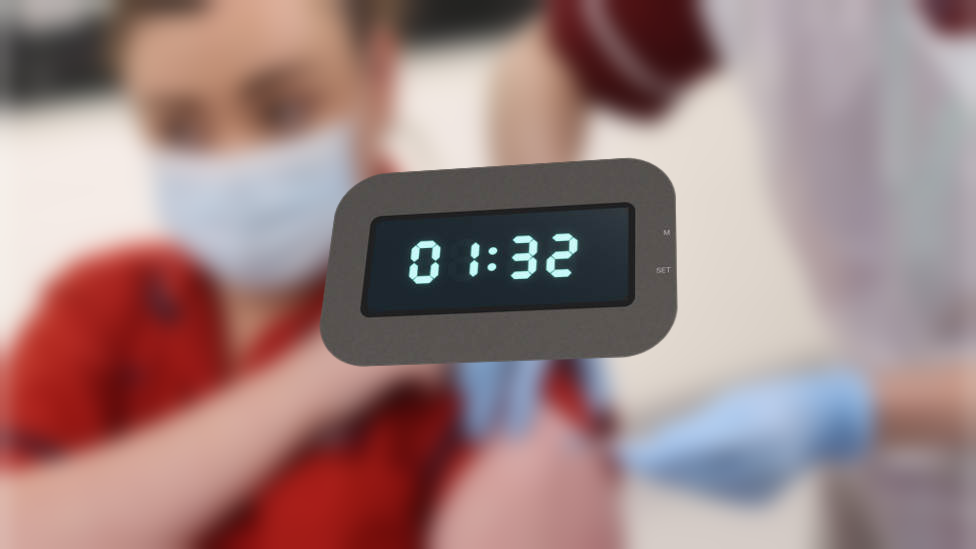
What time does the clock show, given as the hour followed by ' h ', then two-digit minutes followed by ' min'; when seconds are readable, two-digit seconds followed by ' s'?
1 h 32 min
